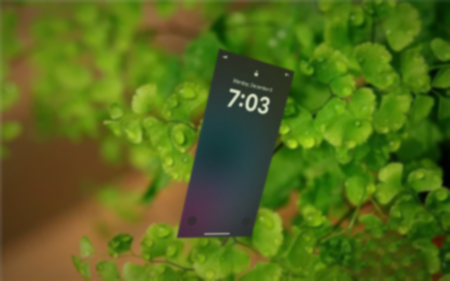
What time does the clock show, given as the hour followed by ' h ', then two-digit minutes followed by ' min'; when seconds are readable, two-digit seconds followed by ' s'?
7 h 03 min
